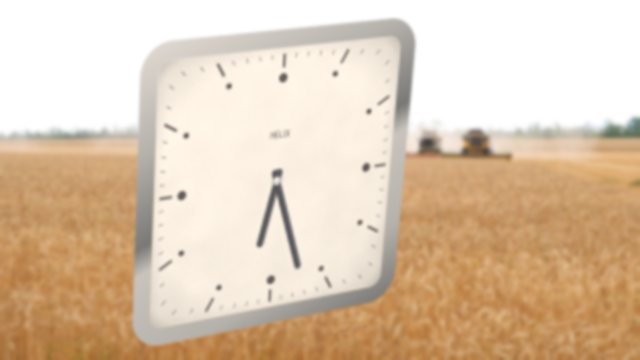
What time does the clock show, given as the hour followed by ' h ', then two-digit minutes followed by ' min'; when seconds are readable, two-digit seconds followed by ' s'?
6 h 27 min
